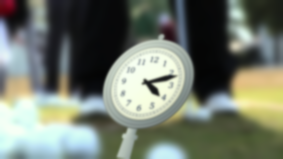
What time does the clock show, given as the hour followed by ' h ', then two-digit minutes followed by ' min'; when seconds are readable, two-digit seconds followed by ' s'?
4 h 12 min
